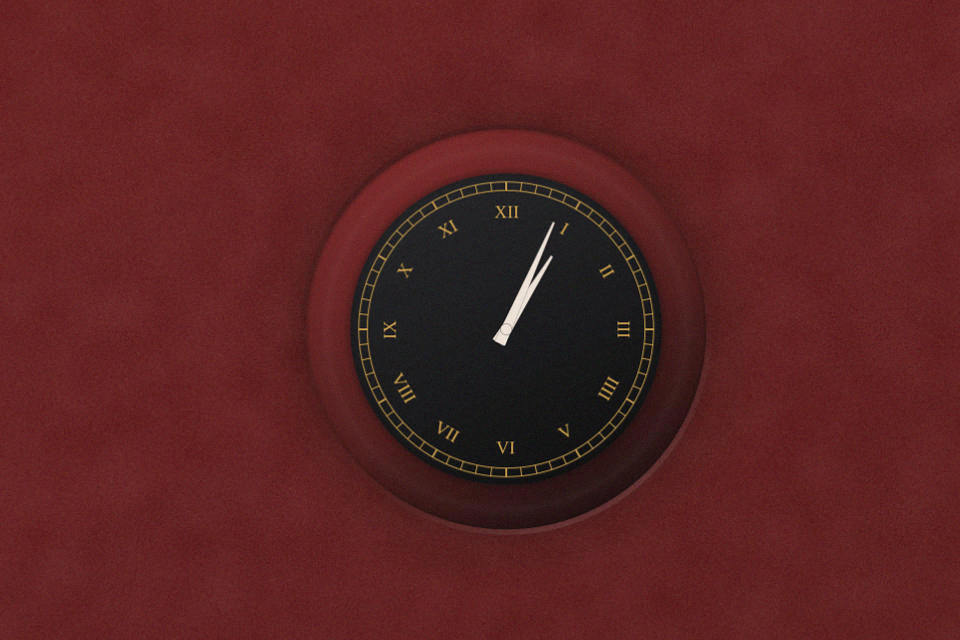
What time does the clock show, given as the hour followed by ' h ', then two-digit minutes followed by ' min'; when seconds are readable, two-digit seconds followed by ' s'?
1 h 04 min
